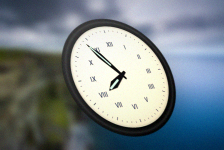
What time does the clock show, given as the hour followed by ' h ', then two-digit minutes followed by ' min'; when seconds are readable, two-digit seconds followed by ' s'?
7 h 54 min
